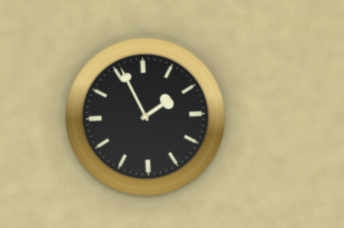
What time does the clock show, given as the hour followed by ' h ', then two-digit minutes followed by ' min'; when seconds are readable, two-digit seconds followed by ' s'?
1 h 56 min
